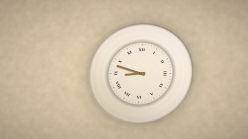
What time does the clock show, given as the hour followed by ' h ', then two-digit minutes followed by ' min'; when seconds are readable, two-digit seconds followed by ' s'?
8 h 48 min
